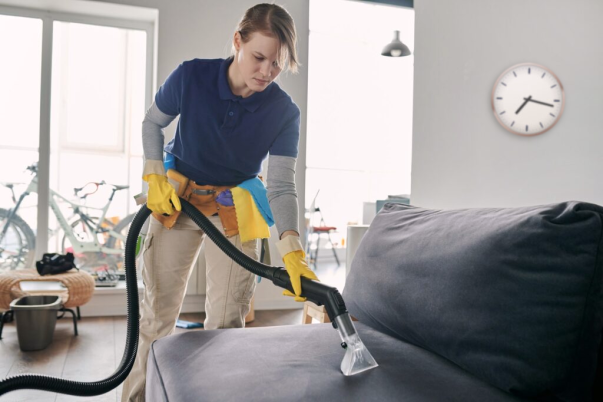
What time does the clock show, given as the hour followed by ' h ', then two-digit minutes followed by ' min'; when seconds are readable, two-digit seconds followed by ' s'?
7 h 17 min
